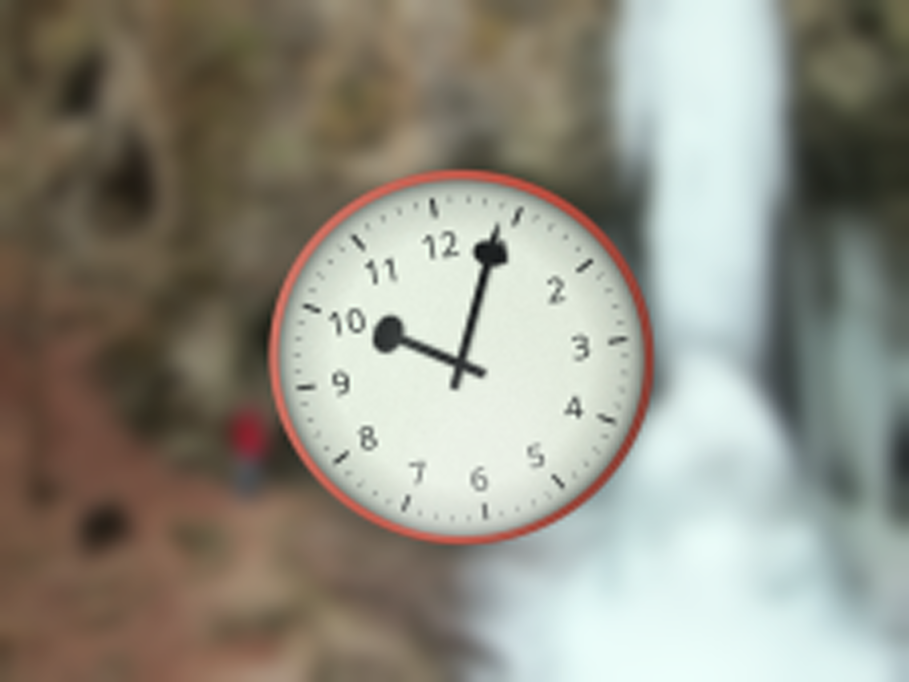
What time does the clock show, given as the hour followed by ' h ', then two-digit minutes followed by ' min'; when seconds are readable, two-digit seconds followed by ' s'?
10 h 04 min
